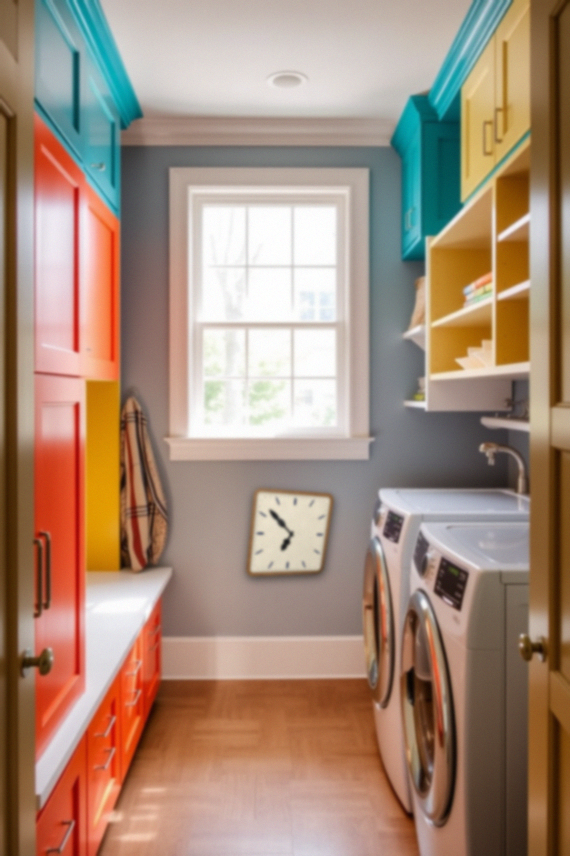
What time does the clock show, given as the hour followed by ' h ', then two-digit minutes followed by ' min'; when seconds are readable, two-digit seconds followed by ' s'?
6 h 52 min
